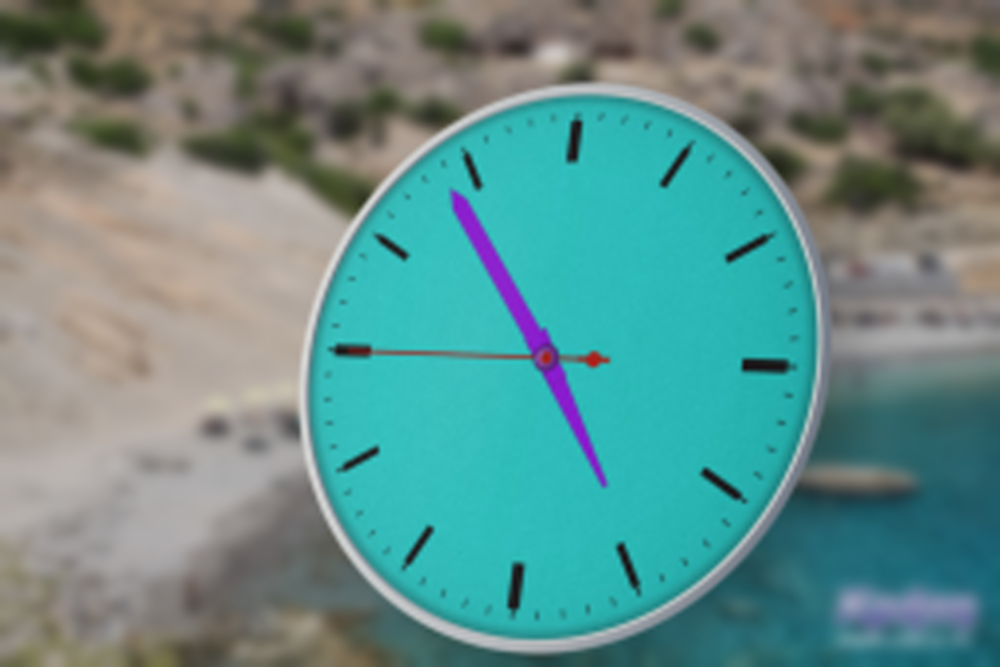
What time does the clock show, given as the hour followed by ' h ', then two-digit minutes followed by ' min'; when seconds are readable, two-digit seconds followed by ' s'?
4 h 53 min 45 s
